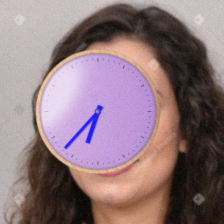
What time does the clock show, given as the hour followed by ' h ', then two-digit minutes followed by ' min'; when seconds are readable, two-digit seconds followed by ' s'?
6 h 37 min
